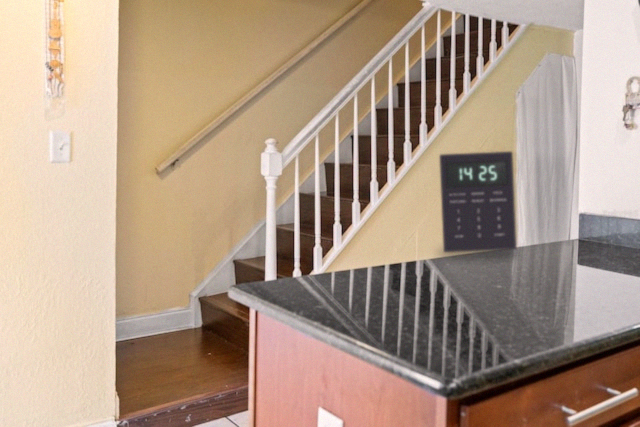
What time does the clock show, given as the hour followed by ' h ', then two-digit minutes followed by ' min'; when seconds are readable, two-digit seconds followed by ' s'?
14 h 25 min
